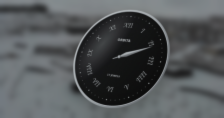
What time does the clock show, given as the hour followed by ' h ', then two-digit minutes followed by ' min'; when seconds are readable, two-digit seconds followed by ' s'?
2 h 11 min
